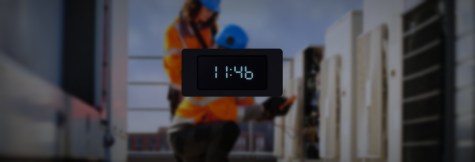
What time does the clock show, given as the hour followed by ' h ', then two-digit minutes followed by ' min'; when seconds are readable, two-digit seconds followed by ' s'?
11 h 46 min
